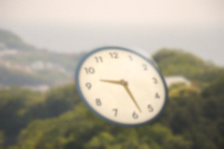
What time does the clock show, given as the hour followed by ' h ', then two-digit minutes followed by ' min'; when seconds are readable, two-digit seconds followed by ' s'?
9 h 28 min
